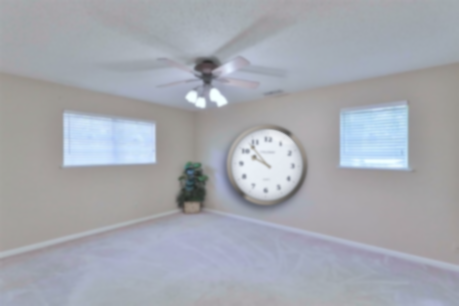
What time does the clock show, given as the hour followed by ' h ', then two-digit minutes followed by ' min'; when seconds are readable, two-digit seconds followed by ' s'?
9 h 53 min
